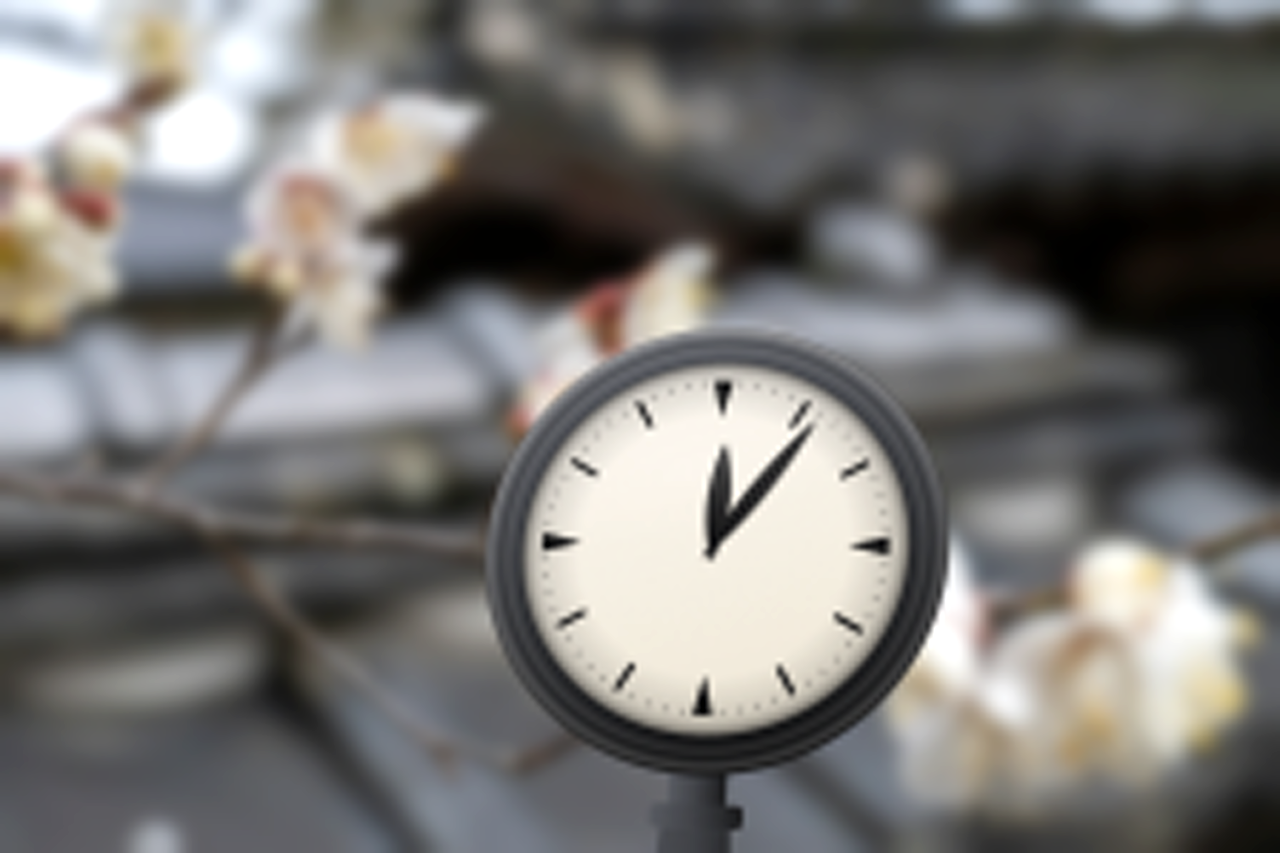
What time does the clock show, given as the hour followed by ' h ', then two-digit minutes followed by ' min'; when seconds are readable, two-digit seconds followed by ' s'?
12 h 06 min
